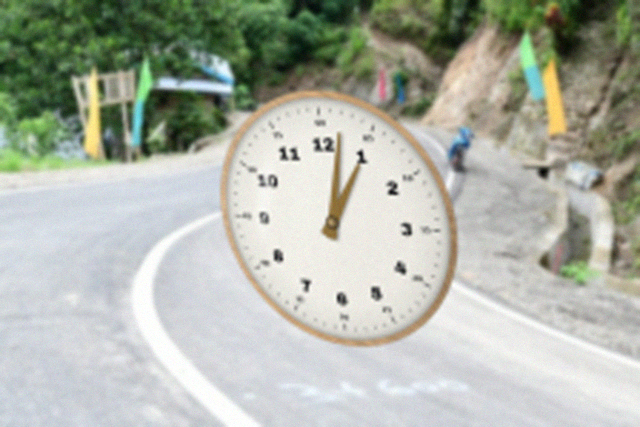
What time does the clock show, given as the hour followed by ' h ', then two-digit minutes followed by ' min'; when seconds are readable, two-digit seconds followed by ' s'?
1 h 02 min
